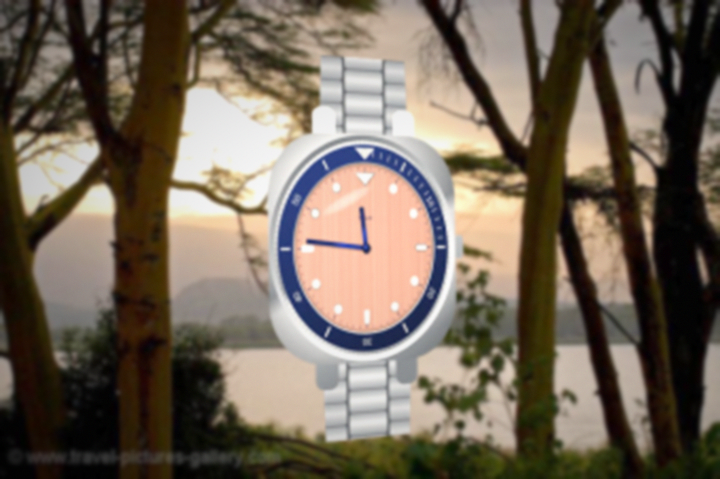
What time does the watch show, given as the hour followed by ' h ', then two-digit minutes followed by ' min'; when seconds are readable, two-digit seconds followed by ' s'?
11 h 46 min
